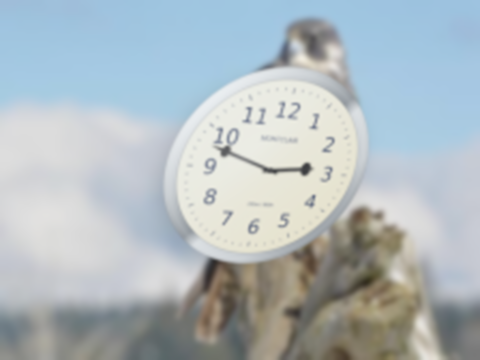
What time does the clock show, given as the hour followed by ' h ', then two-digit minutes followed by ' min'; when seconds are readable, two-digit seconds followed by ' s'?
2 h 48 min
